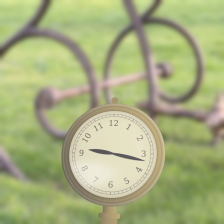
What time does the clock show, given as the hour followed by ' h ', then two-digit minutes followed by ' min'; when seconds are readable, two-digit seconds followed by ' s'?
9 h 17 min
